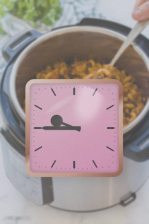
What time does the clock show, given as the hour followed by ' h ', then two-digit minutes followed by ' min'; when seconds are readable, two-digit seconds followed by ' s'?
9 h 45 min
